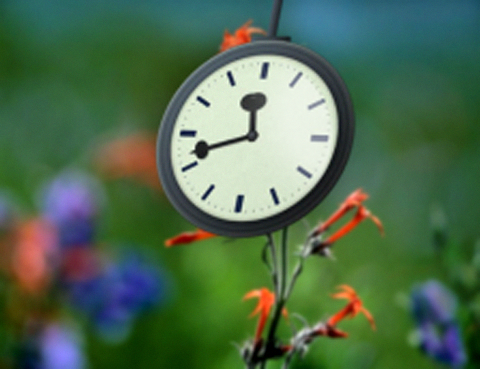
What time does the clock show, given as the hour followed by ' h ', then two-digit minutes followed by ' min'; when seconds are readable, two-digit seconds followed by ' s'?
11 h 42 min
